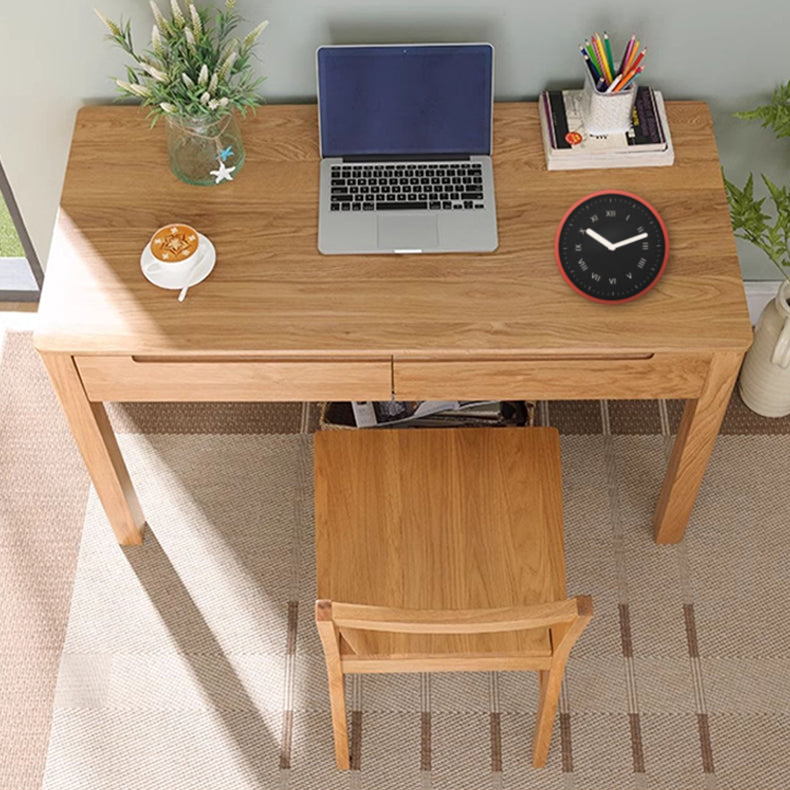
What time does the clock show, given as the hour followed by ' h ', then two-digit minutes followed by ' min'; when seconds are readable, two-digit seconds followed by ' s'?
10 h 12 min
